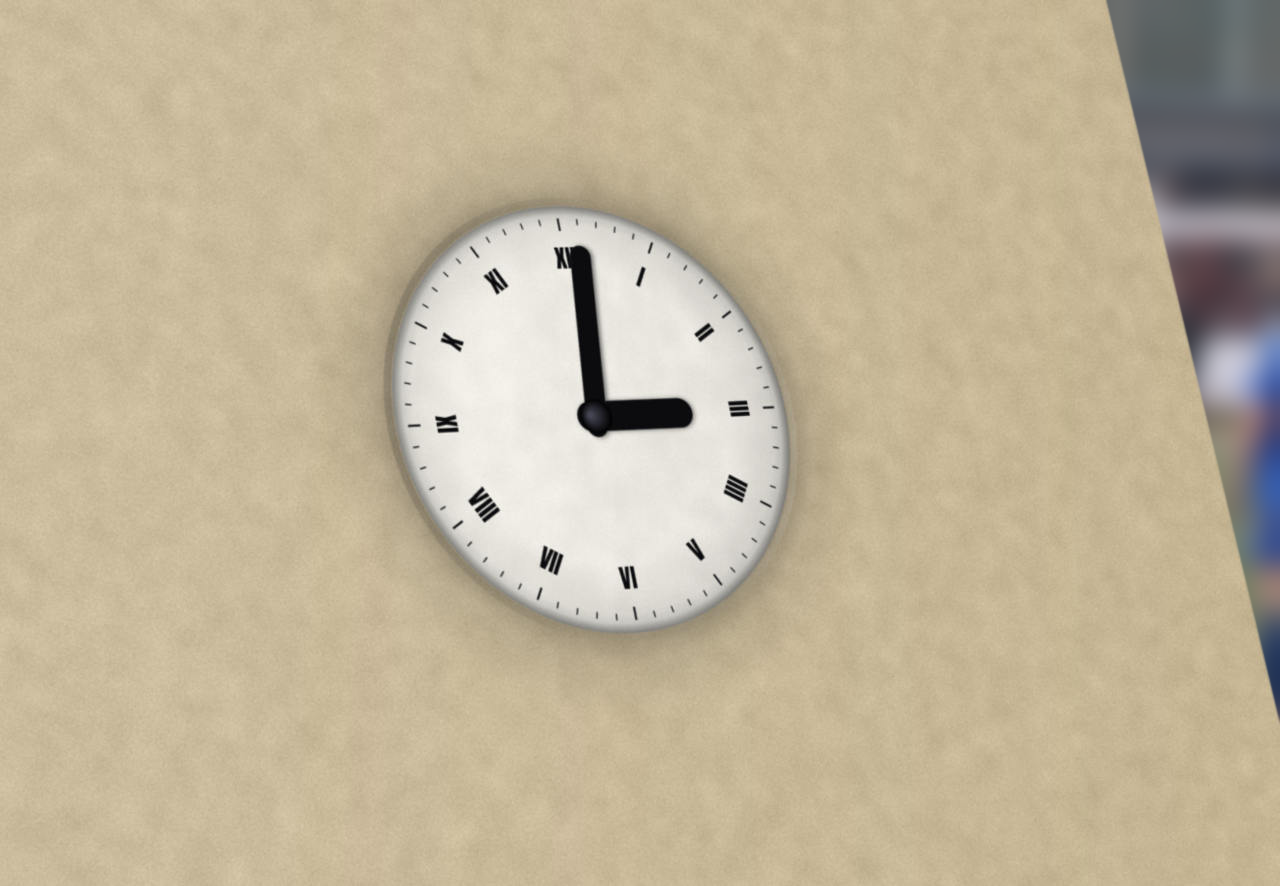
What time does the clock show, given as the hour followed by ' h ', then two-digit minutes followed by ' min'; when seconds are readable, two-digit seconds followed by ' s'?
3 h 01 min
